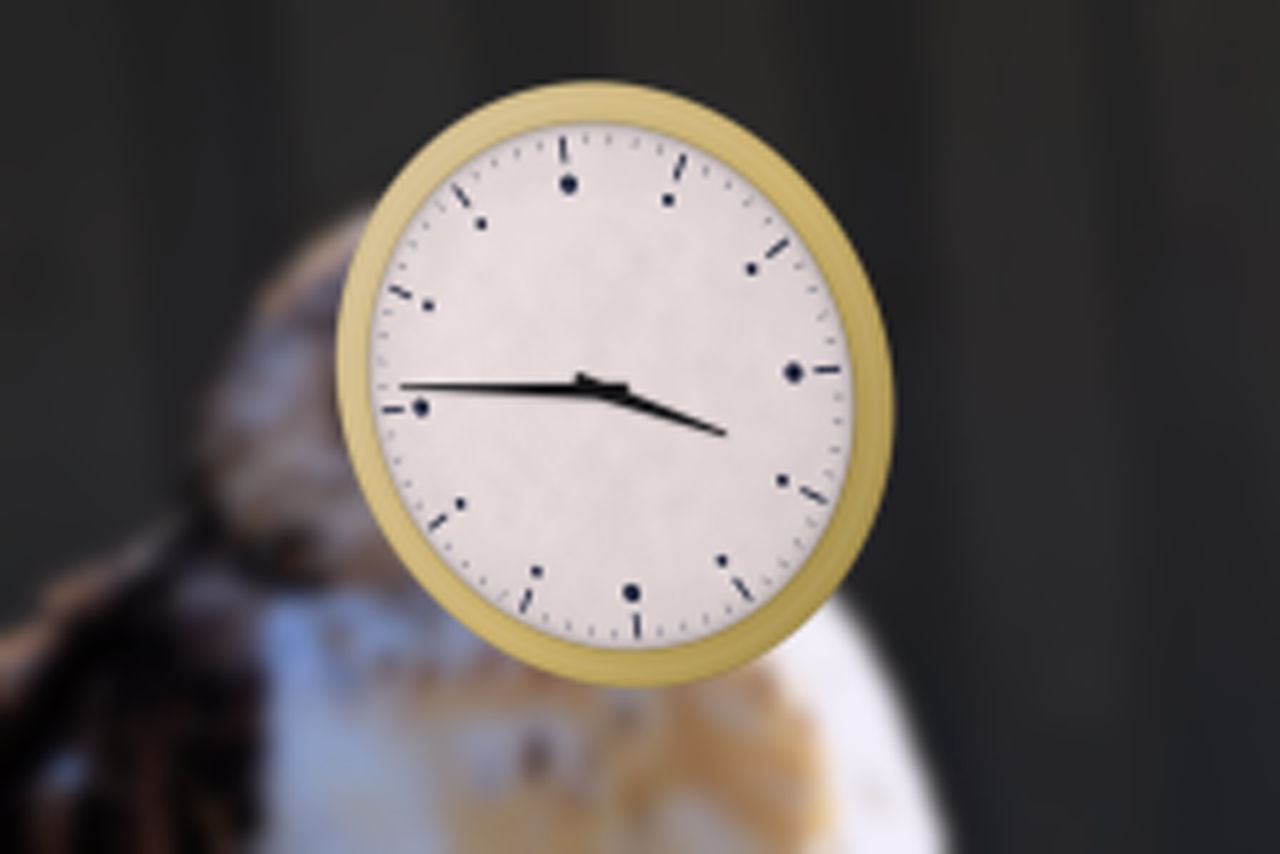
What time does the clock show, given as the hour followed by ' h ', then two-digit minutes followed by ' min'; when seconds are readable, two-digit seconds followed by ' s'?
3 h 46 min
